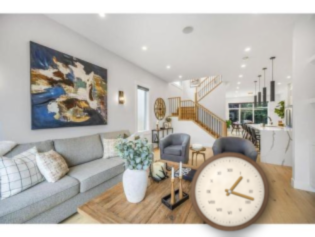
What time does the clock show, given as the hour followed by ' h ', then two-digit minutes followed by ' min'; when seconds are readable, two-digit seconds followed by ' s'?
1 h 18 min
